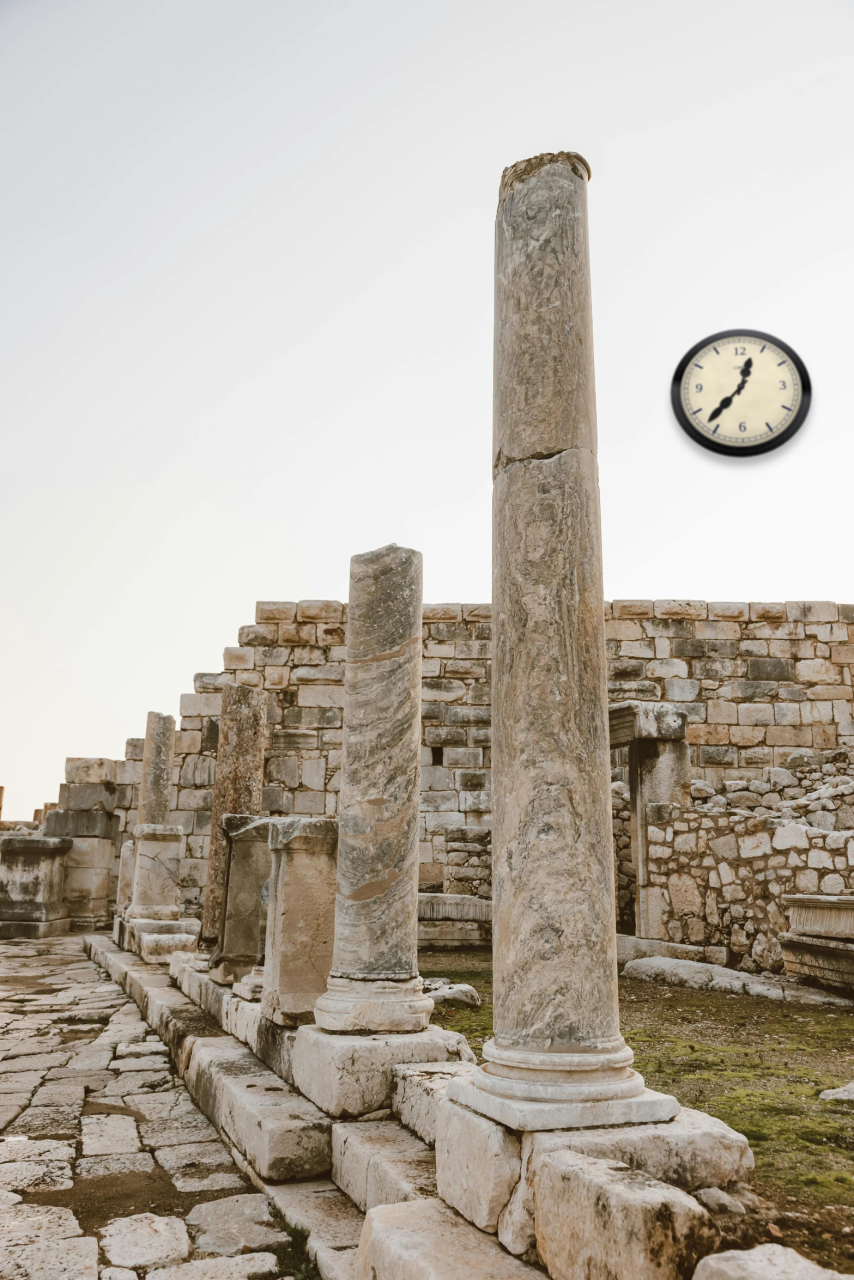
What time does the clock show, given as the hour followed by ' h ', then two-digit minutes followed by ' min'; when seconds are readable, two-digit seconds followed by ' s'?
12 h 37 min
